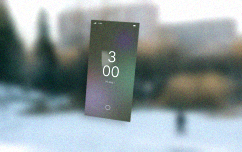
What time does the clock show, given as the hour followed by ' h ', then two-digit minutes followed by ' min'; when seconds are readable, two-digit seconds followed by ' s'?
3 h 00 min
